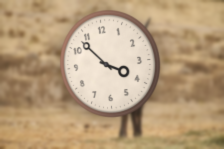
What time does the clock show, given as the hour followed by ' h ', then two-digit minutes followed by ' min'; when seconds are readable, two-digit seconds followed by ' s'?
3 h 53 min
